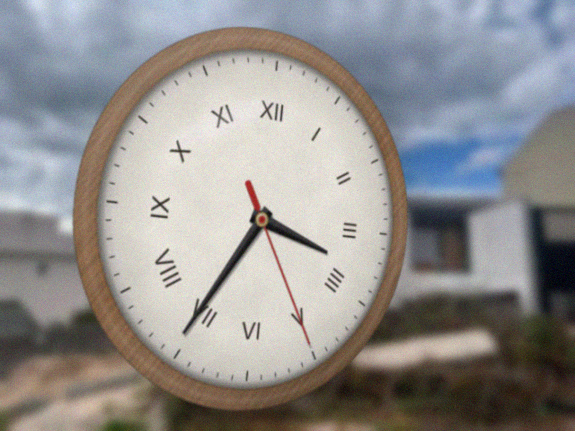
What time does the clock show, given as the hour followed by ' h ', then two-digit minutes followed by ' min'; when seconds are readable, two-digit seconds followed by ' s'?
3 h 35 min 25 s
